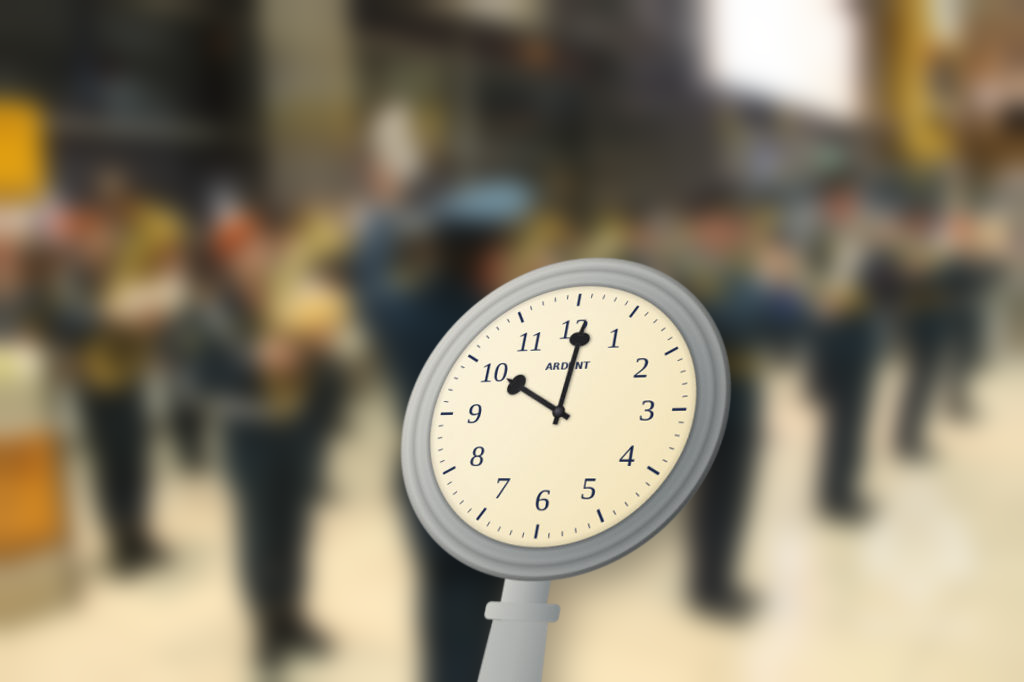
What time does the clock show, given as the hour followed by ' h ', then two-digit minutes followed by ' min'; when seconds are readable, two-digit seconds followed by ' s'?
10 h 01 min
